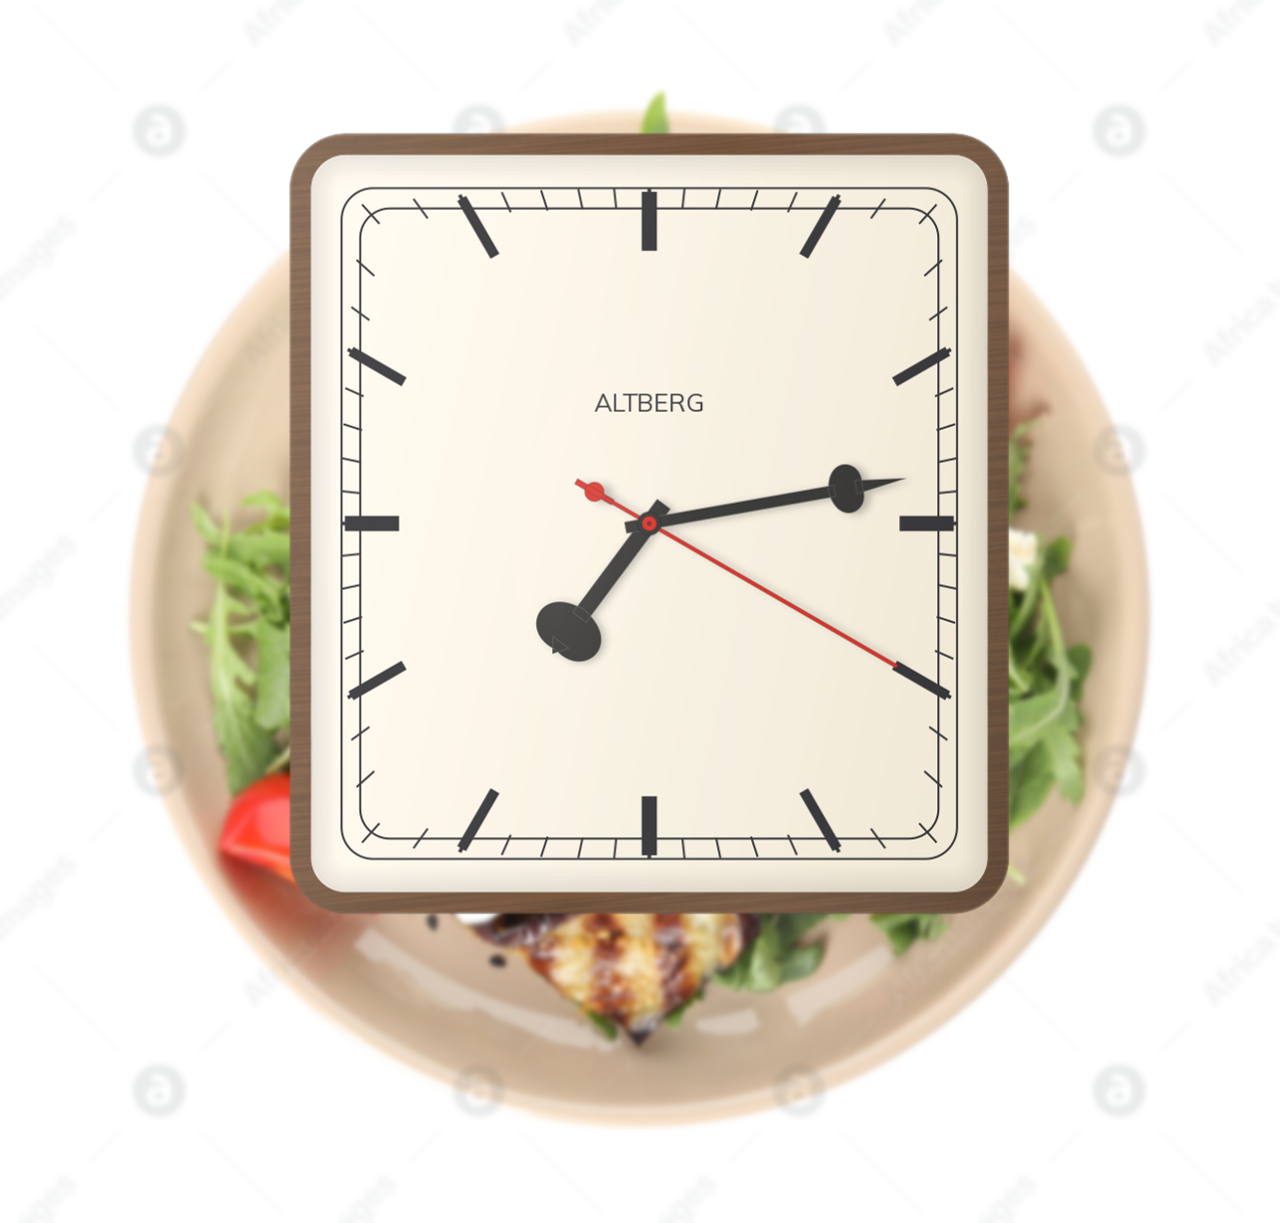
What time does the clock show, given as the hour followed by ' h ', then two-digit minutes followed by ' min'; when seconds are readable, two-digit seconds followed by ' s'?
7 h 13 min 20 s
